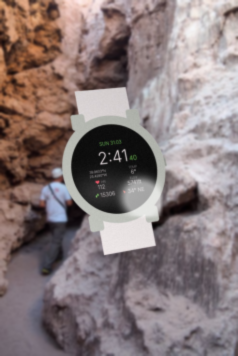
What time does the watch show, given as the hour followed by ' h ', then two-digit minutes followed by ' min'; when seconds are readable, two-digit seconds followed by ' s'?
2 h 41 min
